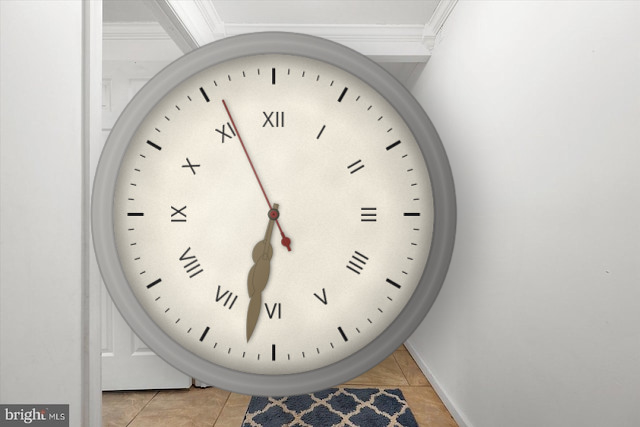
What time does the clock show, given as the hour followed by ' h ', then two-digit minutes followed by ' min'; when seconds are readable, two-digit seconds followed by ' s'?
6 h 31 min 56 s
